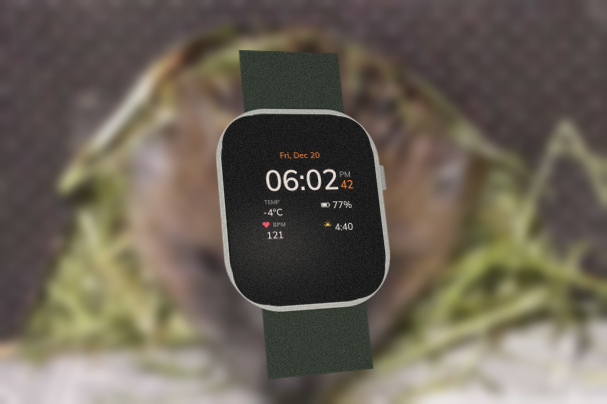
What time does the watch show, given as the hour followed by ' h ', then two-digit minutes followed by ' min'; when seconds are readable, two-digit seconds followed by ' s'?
6 h 02 min 42 s
